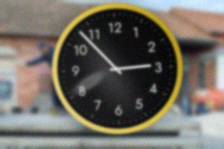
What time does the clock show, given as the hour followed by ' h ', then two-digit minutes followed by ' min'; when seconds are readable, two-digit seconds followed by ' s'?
2 h 53 min
